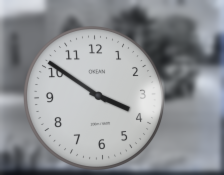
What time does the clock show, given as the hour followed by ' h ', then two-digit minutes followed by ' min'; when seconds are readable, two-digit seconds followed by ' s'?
3 h 51 min
